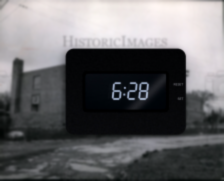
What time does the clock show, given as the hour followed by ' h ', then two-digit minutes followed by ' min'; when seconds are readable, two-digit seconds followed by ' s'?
6 h 28 min
